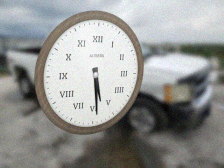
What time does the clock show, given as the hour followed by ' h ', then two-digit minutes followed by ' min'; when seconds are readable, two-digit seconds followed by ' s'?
5 h 29 min
